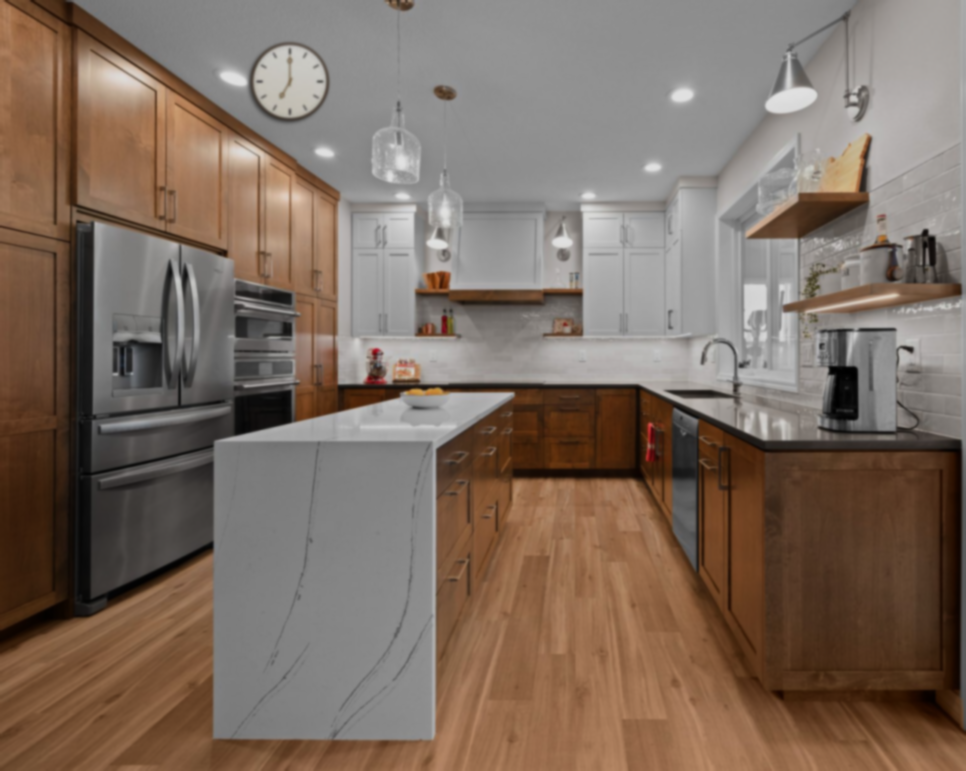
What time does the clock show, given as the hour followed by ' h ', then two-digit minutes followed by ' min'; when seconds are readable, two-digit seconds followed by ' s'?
7 h 00 min
